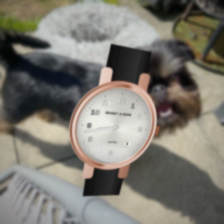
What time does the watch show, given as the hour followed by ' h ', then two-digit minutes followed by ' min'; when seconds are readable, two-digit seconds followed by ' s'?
8 h 43 min
